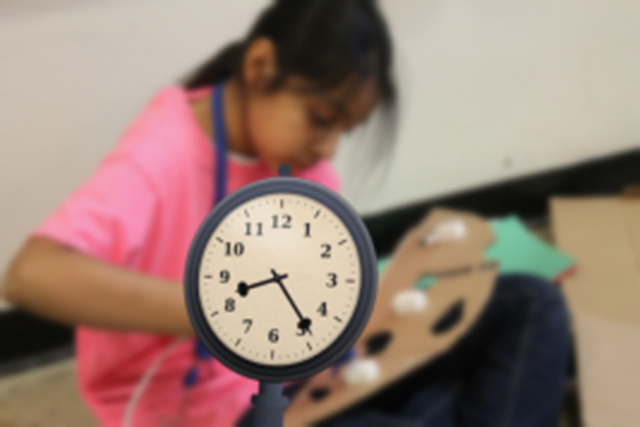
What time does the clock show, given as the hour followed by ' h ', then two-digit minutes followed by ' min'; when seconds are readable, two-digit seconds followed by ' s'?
8 h 24 min
